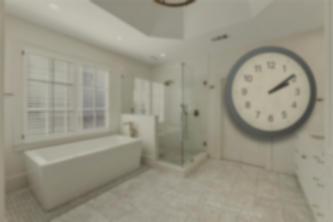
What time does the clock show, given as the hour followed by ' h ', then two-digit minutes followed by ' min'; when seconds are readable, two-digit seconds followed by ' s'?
2 h 09 min
